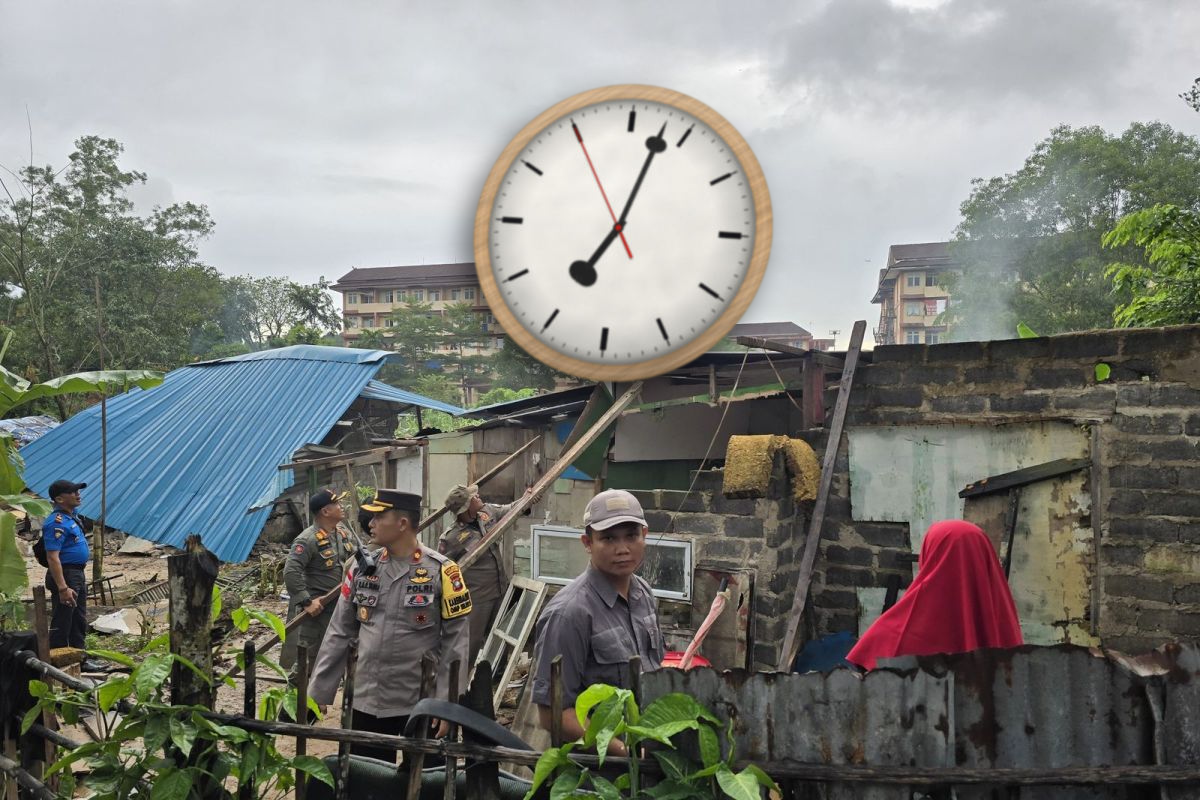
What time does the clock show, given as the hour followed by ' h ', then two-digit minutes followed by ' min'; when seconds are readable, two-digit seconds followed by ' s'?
7 h 02 min 55 s
